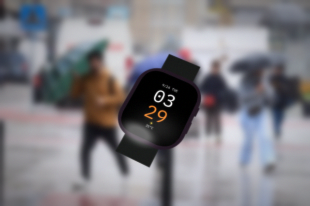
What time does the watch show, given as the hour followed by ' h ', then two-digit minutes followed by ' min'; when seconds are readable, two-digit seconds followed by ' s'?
3 h 29 min
